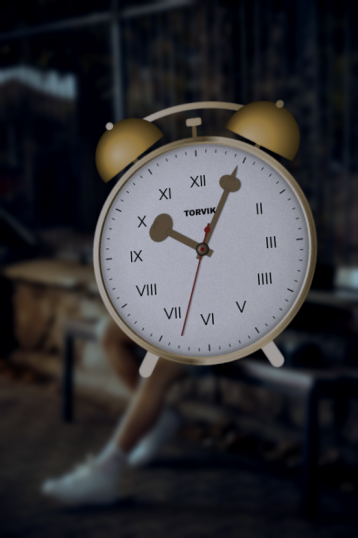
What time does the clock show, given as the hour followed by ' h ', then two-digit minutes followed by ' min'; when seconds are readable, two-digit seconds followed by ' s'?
10 h 04 min 33 s
